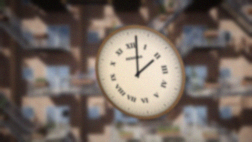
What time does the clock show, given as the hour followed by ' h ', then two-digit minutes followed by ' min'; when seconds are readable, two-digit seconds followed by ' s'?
2 h 02 min
